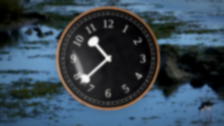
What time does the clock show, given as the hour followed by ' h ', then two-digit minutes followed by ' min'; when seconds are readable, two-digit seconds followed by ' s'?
10 h 38 min
